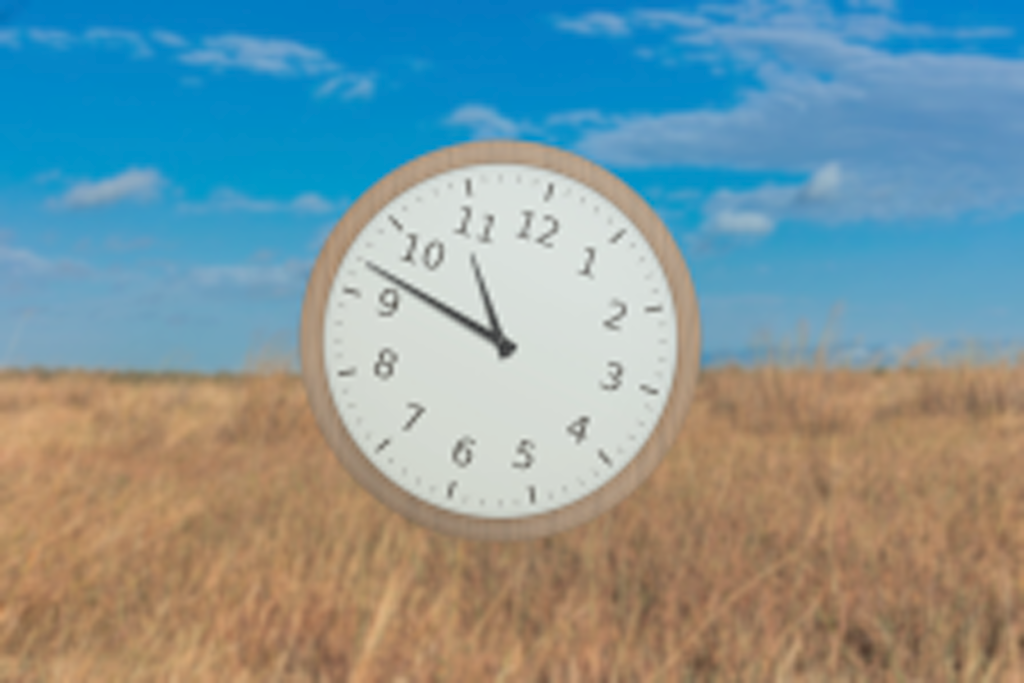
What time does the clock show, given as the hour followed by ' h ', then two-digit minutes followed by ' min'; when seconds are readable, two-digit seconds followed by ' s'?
10 h 47 min
